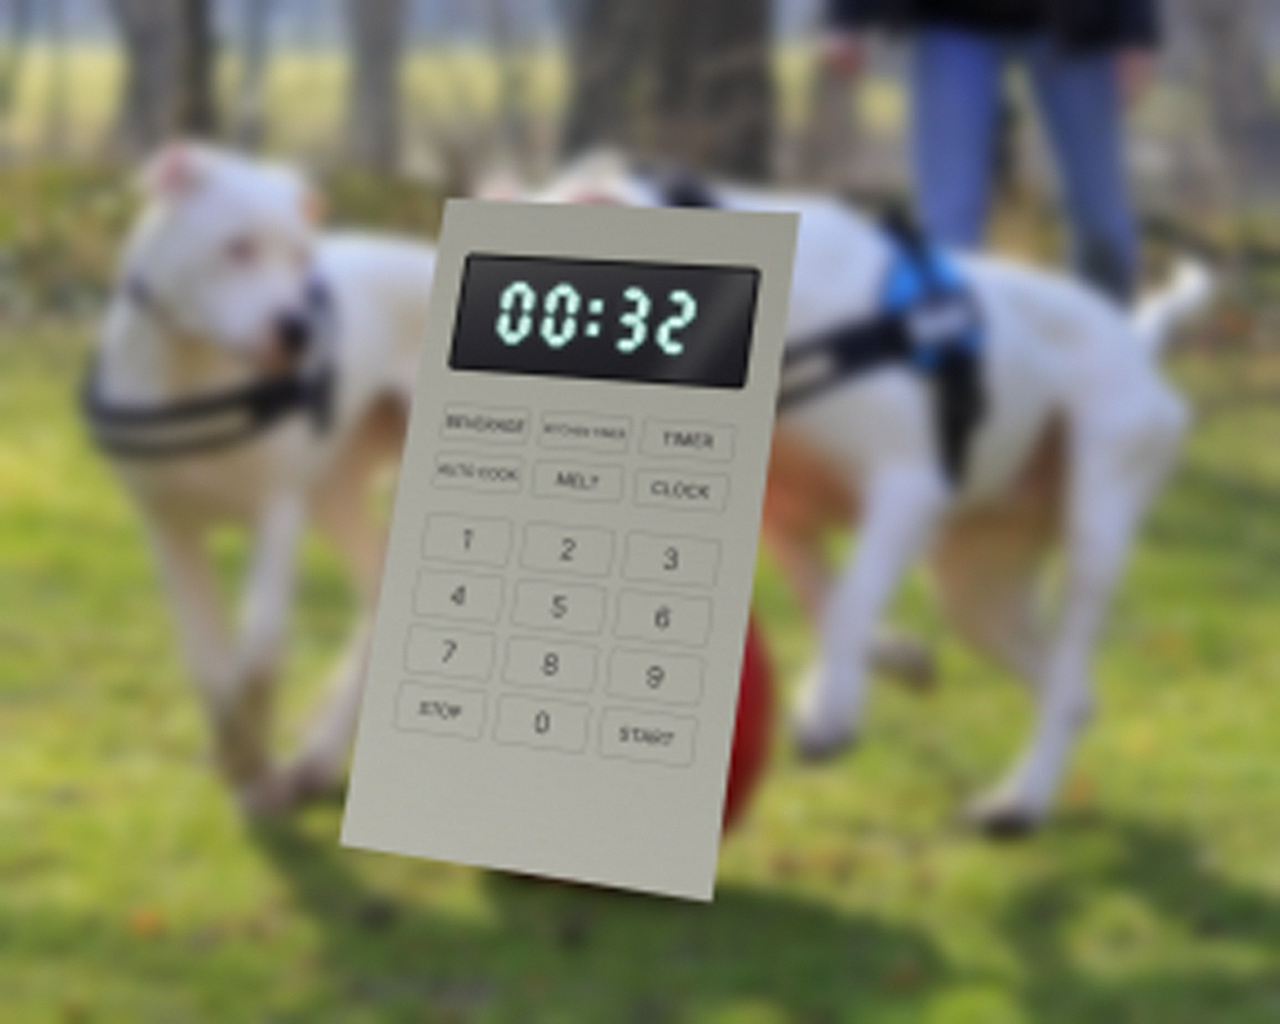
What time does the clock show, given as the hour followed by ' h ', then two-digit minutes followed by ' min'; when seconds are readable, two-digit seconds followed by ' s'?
0 h 32 min
